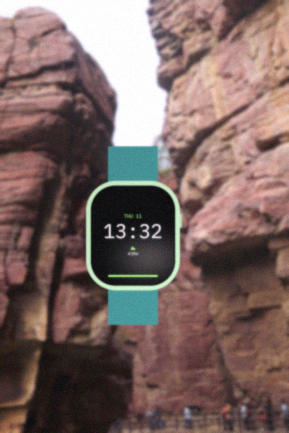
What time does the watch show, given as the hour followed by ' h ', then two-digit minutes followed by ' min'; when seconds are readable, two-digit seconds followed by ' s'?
13 h 32 min
